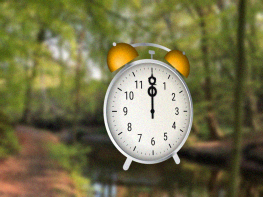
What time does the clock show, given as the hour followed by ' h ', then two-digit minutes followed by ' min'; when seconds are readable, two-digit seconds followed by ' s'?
12 h 00 min
